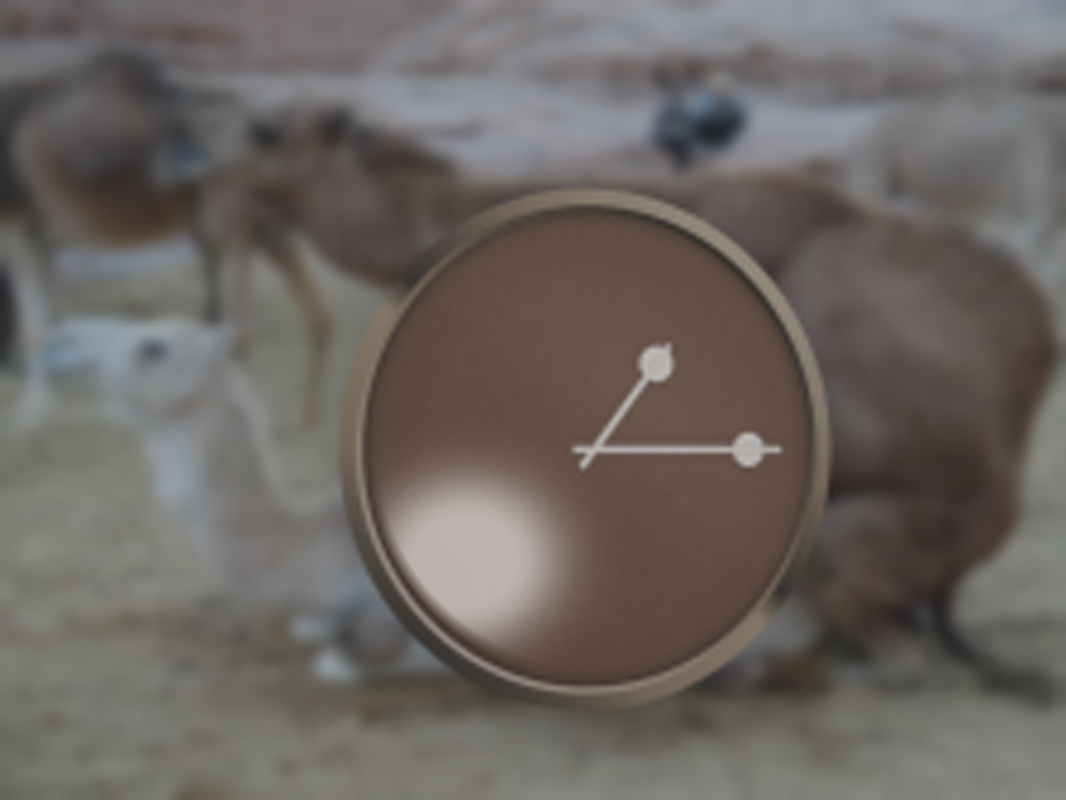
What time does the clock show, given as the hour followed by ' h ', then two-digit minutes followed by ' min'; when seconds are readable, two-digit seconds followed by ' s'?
1 h 15 min
